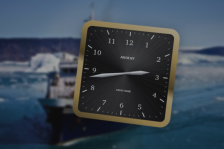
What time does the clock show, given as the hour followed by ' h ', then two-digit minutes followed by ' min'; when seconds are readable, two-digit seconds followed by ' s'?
2 h 43 min
